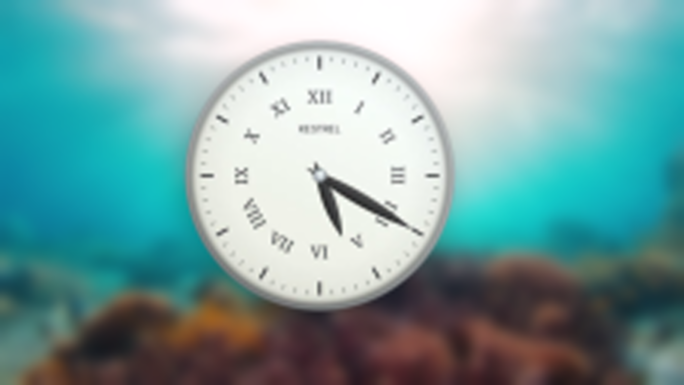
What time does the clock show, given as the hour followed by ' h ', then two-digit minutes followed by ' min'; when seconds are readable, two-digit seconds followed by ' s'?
5 h 20 min
